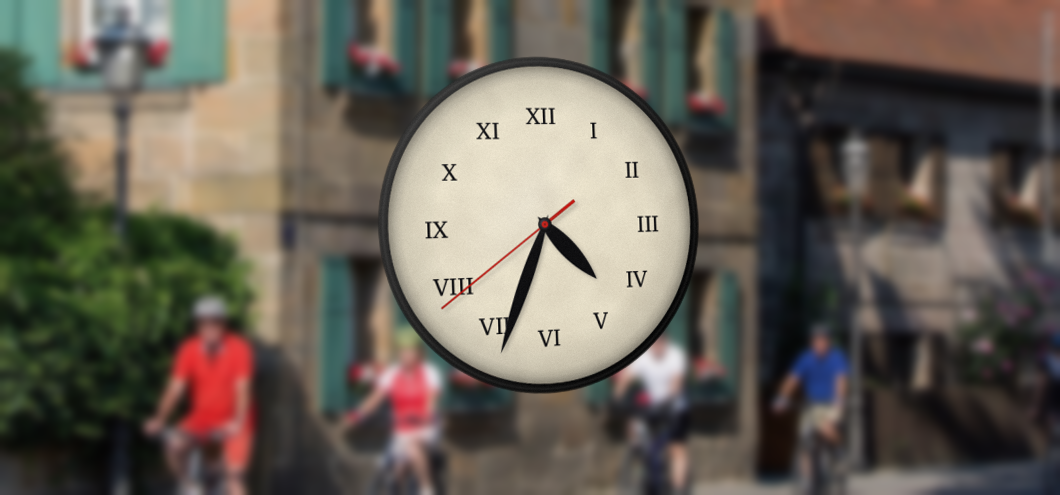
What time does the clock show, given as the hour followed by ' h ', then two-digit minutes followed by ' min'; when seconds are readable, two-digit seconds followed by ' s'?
4 h 33 min 39 s
